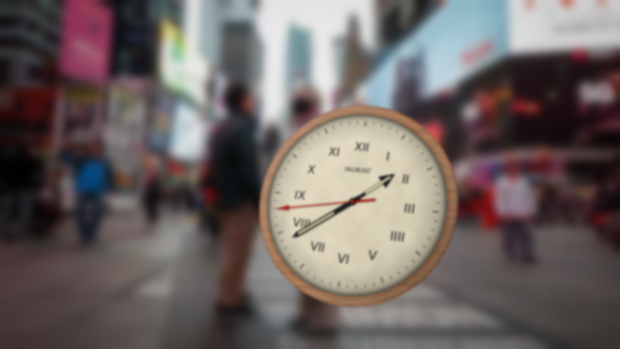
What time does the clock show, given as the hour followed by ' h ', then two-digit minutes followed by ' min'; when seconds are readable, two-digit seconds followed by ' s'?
1 h 38 min 43 s
